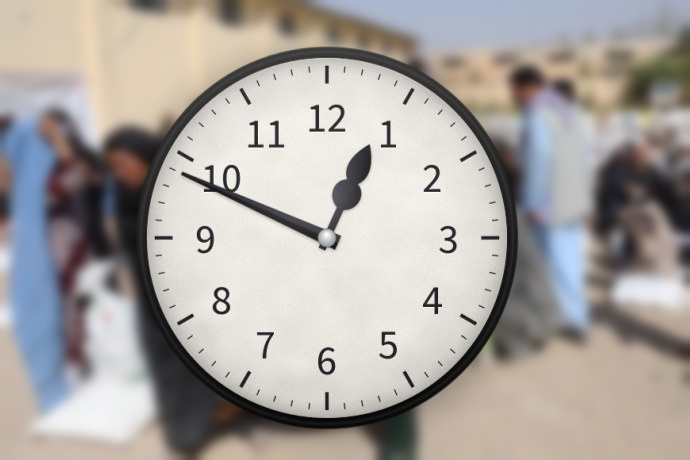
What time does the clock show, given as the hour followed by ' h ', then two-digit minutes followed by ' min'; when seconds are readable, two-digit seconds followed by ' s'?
12 h 49 min
